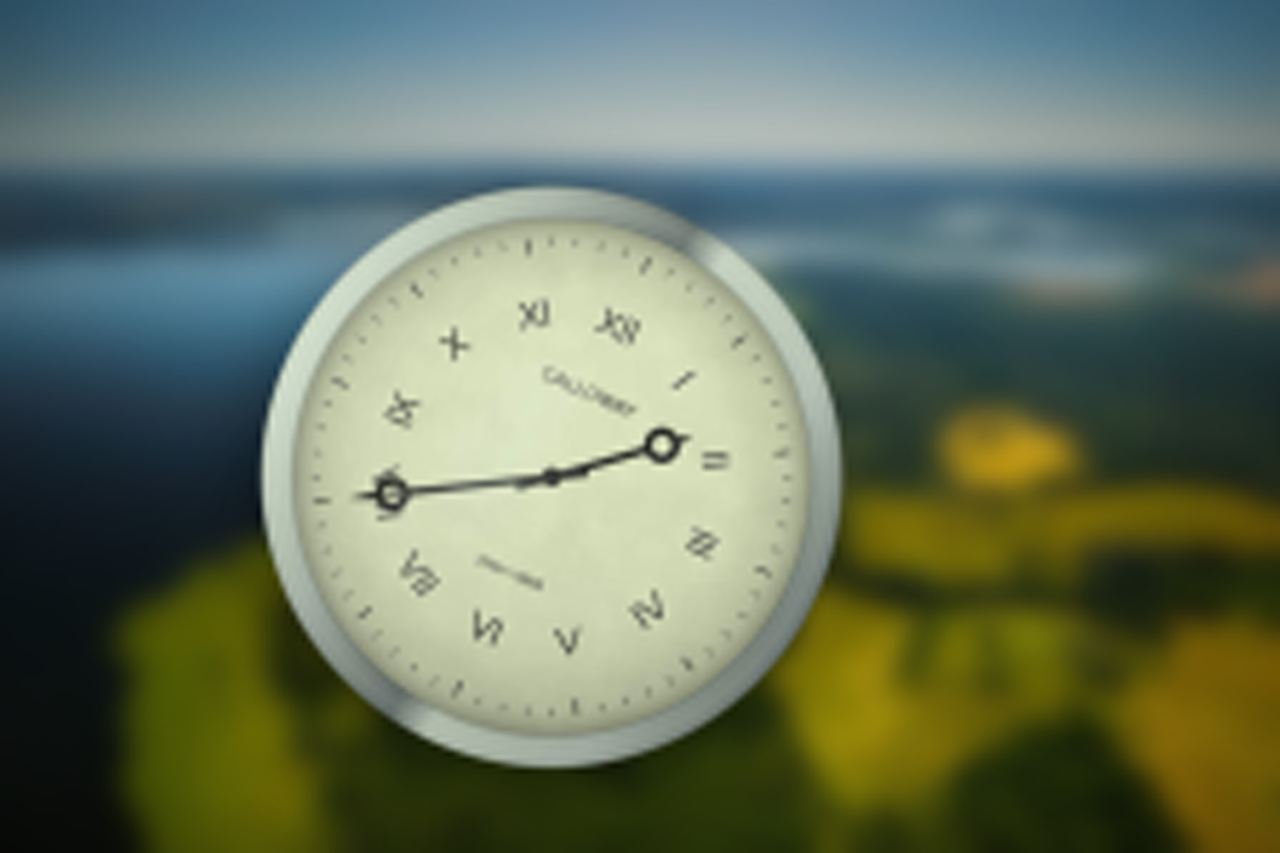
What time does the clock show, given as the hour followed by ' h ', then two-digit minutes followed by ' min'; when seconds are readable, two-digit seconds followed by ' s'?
1 h 40 min
